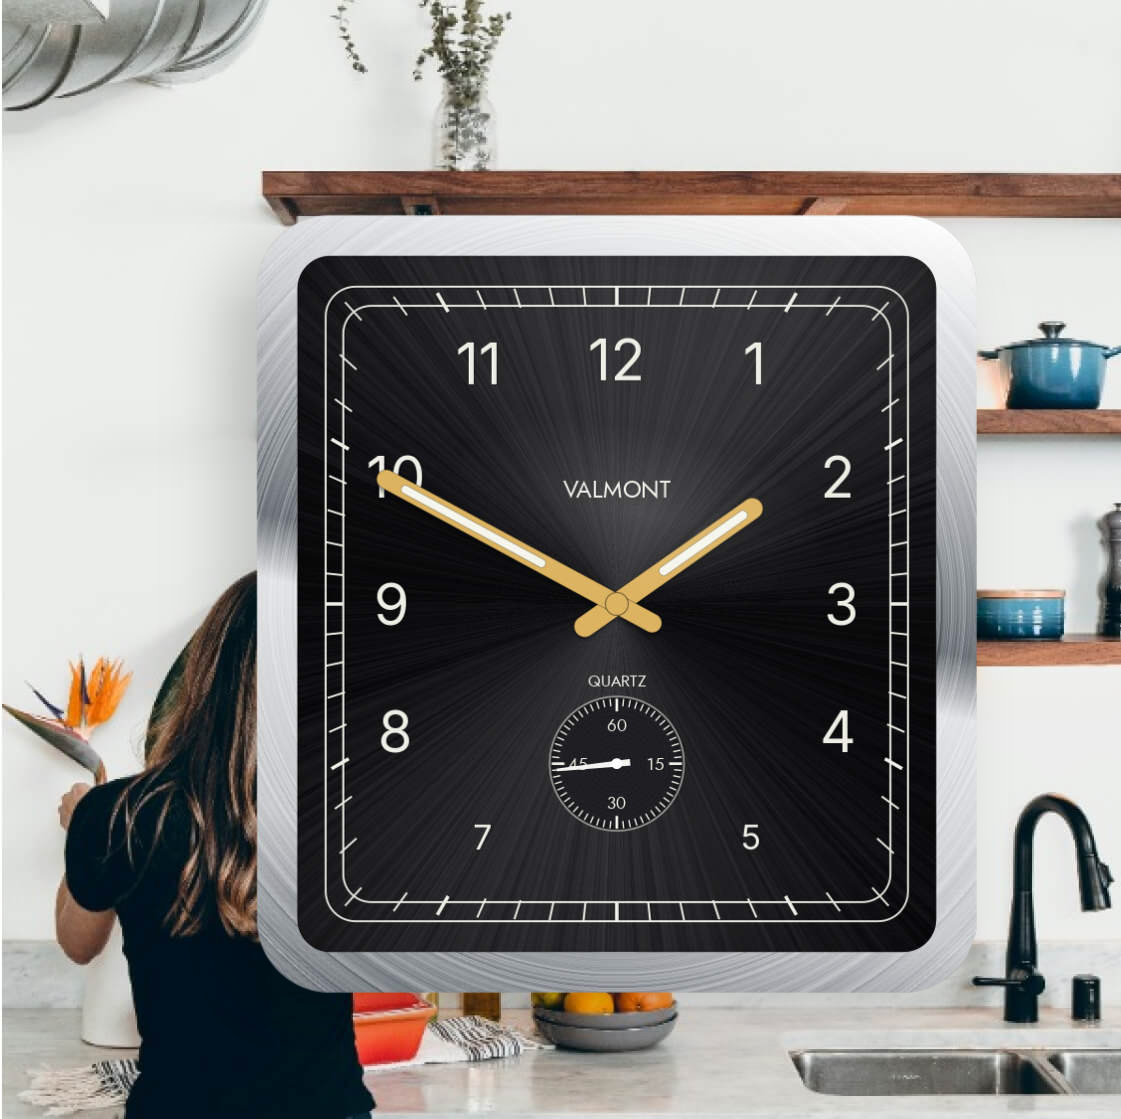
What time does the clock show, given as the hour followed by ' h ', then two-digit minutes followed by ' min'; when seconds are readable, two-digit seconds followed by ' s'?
1 h 49 min 44 s
